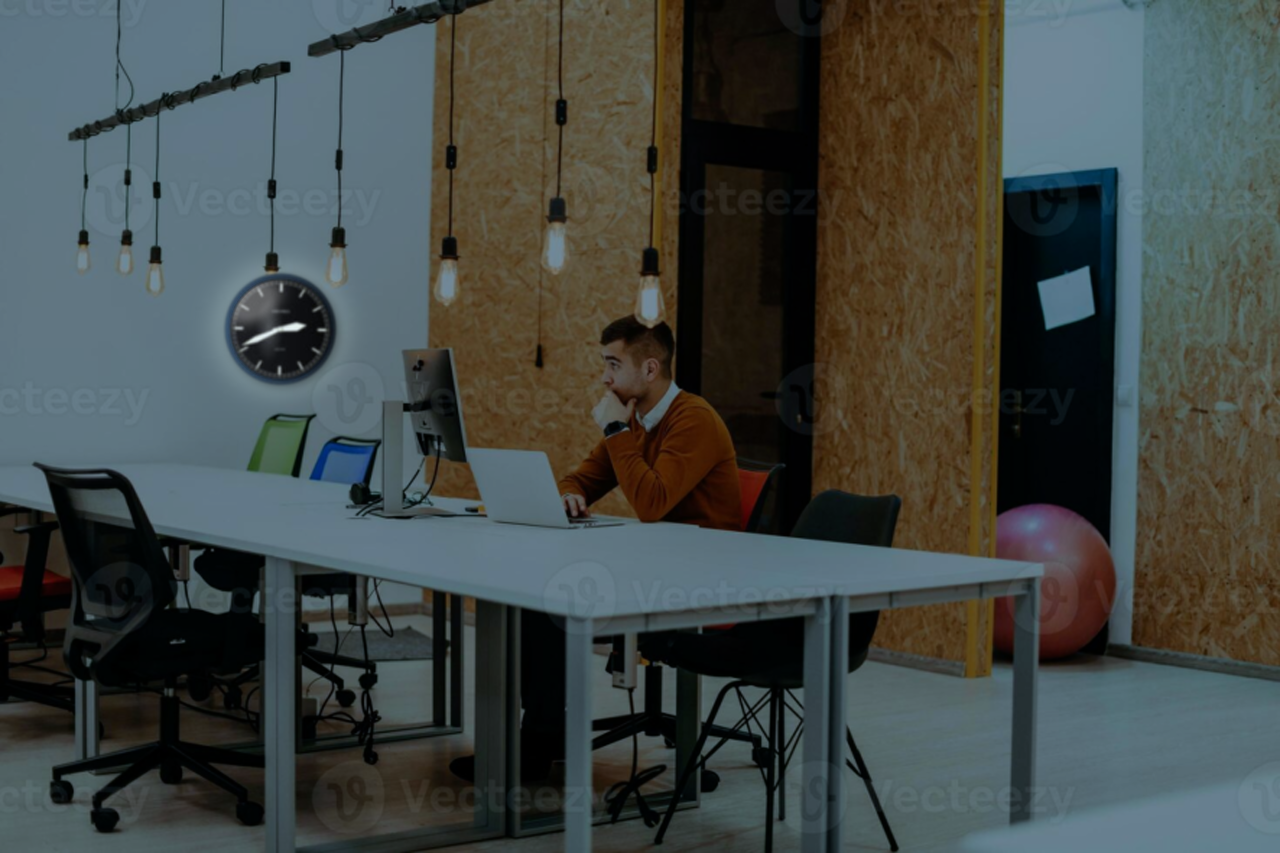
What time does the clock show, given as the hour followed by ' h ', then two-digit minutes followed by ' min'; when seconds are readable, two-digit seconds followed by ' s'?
2 h 41 min
